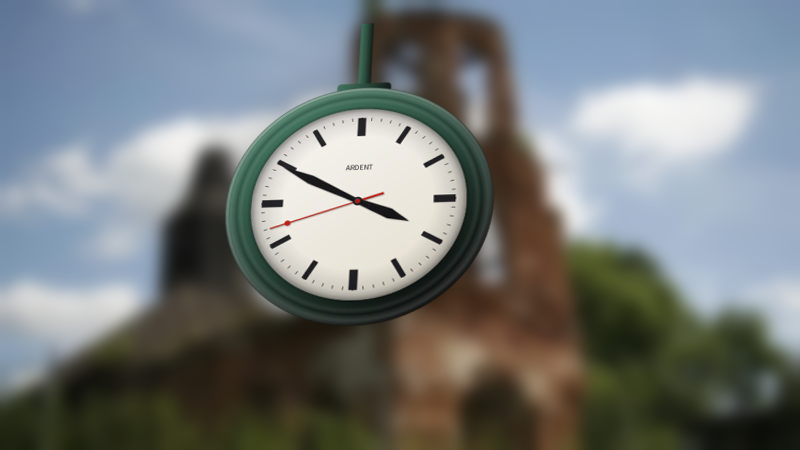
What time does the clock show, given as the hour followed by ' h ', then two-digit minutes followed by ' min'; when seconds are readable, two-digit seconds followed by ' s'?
3 h 49 min 42 s
